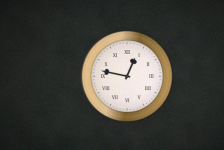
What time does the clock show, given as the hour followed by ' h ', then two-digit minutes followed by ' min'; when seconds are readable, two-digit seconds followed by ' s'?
12 h 47 min
